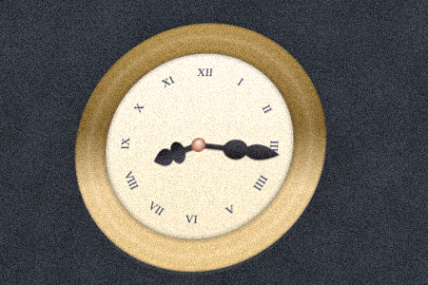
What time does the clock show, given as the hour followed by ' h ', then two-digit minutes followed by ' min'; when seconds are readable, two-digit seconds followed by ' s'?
8 h 16 min
